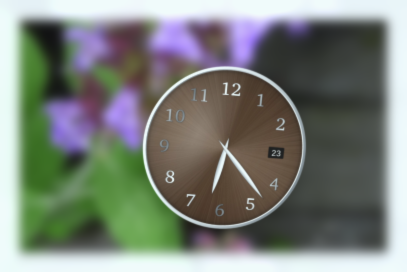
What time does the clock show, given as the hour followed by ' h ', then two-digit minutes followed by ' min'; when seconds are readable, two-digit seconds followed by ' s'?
6 h 23 min
